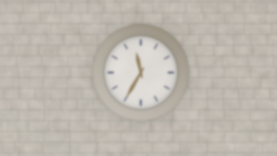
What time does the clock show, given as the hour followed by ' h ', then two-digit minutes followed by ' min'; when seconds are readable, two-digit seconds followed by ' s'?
11 h 35 min
